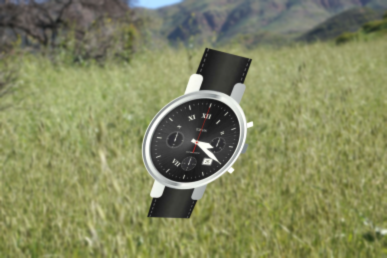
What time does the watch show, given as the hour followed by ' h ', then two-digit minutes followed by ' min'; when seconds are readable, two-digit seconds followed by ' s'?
3 h 20 min
